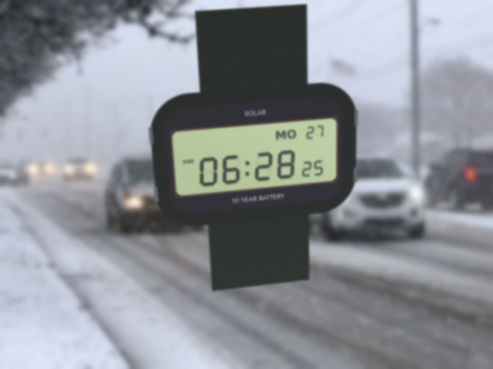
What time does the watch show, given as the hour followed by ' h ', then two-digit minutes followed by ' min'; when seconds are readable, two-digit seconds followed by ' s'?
6 h 28 min 25 s
